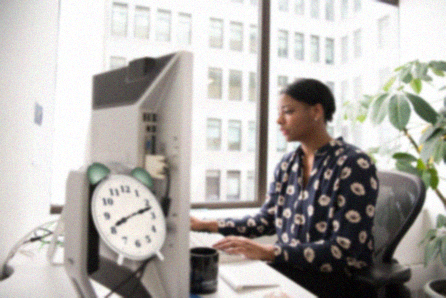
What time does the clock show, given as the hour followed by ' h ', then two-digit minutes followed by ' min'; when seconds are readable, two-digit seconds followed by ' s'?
8 h 12 min
